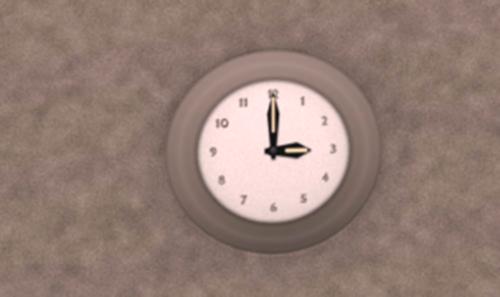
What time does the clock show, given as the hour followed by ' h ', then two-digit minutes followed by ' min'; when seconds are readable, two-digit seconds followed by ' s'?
3 h 00 min
